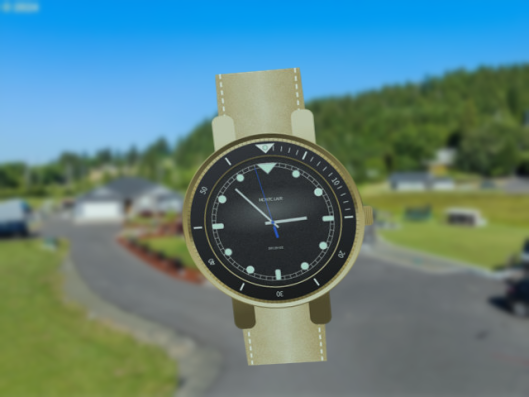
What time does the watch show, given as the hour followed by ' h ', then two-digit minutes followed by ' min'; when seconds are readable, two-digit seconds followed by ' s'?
2 h 52 min 58 s
